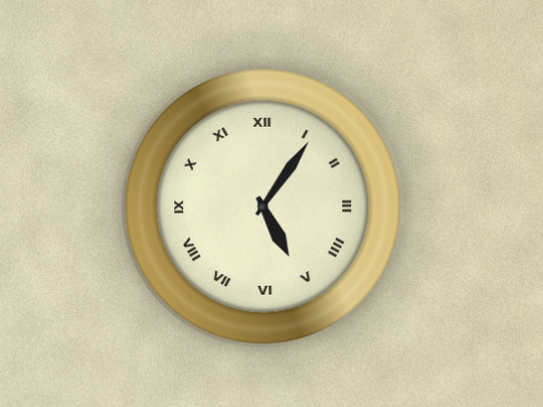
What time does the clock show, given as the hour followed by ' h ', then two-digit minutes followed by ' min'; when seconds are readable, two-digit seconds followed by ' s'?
5 h 06 min
